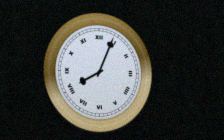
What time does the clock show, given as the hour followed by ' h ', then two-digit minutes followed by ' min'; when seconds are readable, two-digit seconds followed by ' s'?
8 h 04 min
